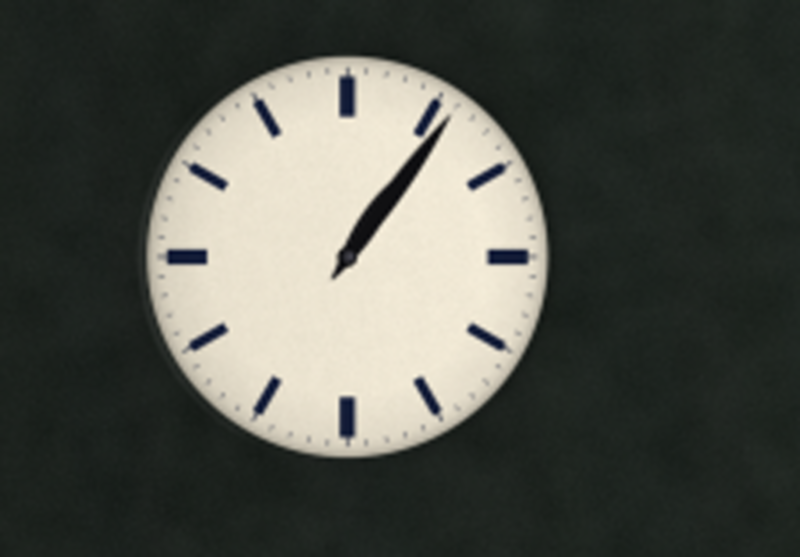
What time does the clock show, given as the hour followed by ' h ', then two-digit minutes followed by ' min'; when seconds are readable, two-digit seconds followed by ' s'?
1 h 06 min
